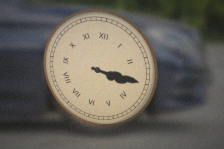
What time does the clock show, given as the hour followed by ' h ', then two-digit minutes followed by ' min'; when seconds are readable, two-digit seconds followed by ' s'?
3 h 15 min
